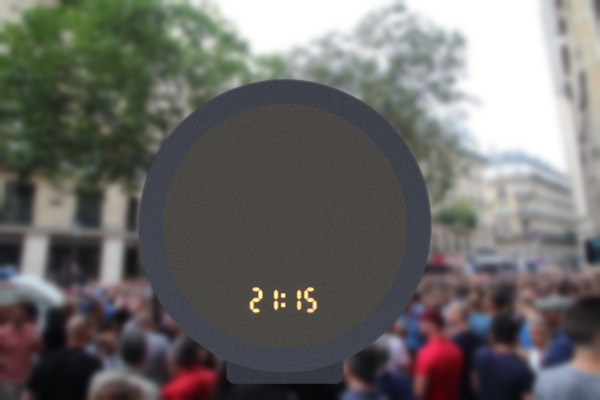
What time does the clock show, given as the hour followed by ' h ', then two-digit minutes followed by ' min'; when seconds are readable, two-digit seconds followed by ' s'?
21 h 15 min
